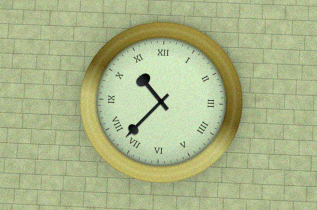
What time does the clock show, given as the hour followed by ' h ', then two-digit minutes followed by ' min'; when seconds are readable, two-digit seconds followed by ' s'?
10 h 37 min
